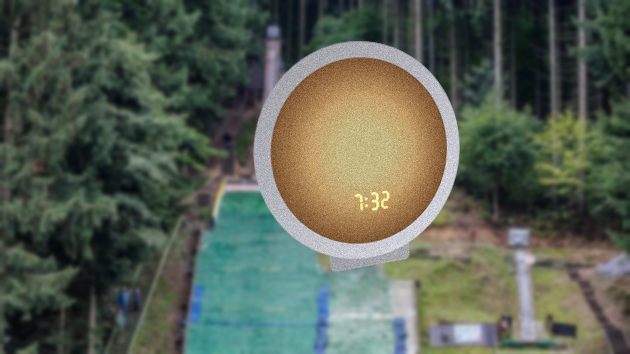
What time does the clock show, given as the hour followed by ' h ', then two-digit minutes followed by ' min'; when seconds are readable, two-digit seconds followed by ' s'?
7 h 32 min
